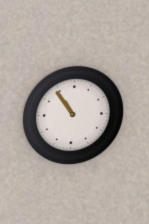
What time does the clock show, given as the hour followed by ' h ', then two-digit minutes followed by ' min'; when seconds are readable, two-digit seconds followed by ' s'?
10 h 54 min
